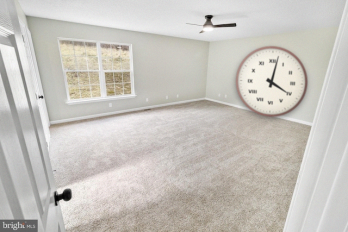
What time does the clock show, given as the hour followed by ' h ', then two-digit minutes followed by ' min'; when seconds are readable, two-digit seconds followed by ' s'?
4 h 02 min
